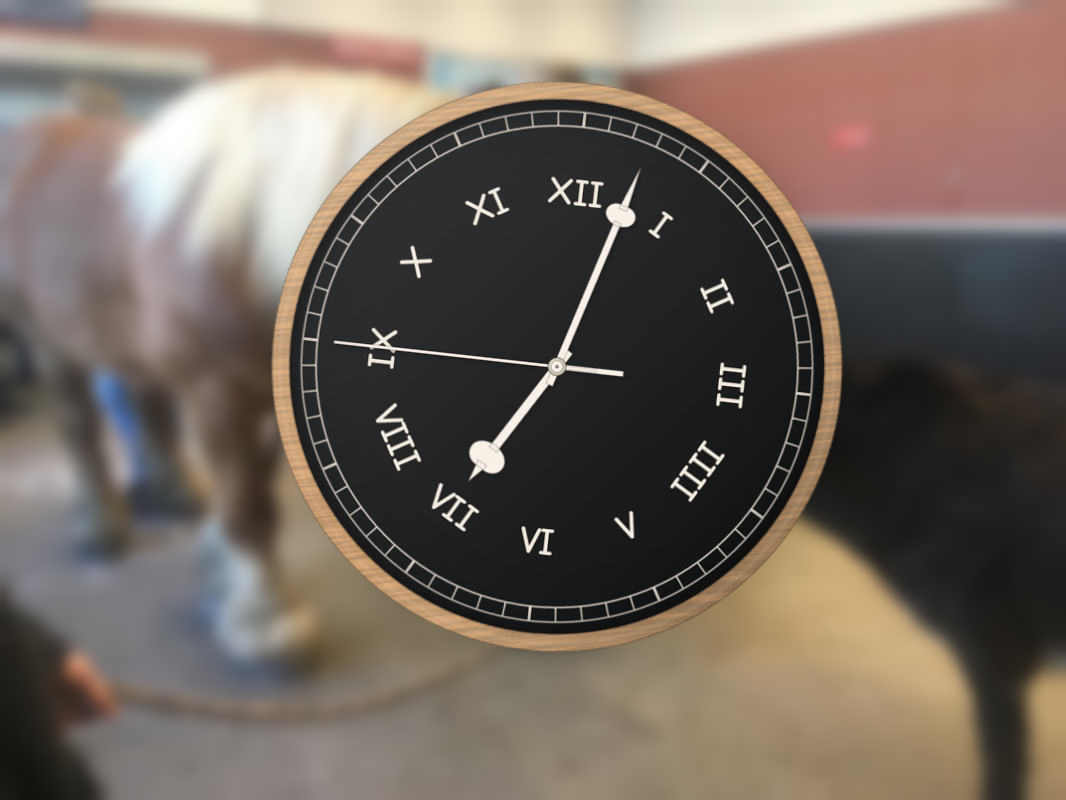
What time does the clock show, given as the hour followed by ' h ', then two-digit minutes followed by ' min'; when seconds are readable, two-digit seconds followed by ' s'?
7 h 02 min 45 s
